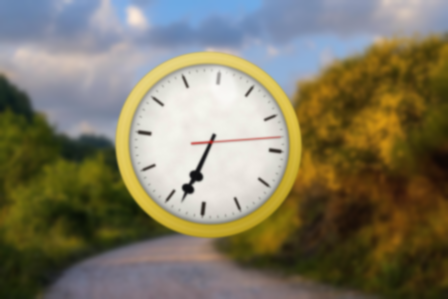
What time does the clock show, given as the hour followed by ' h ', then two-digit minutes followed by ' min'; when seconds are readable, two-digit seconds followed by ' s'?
6 h 33 min 13 s
